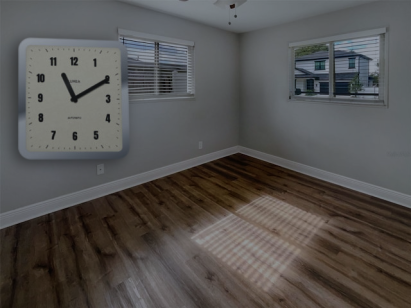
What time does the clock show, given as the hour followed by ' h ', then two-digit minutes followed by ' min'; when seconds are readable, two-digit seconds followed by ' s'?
11 h 10 min
